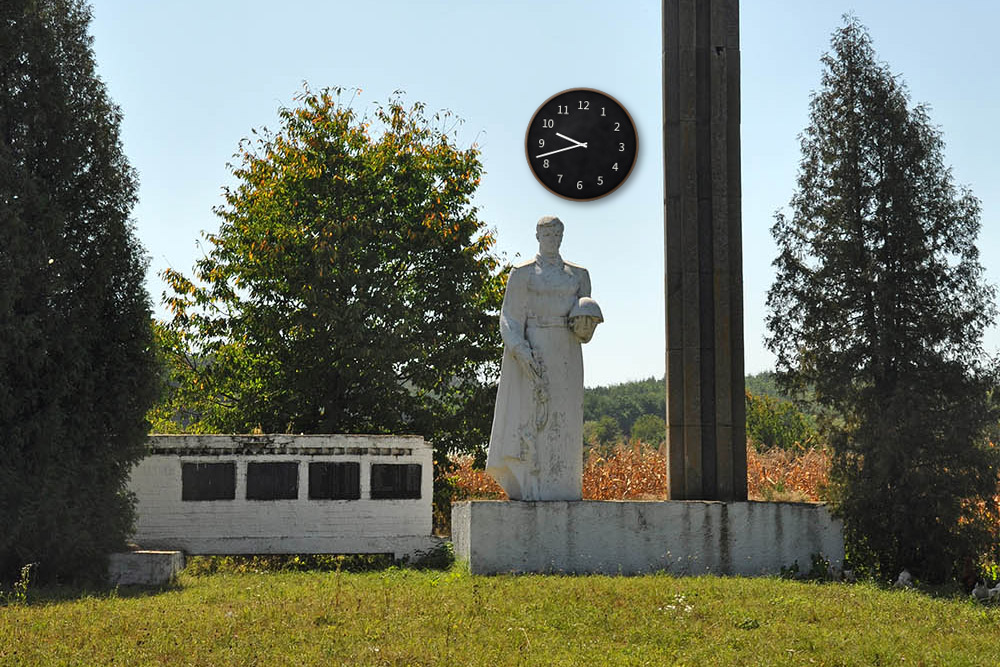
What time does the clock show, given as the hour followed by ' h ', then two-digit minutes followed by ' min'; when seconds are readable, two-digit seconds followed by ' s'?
9 h 42 min
